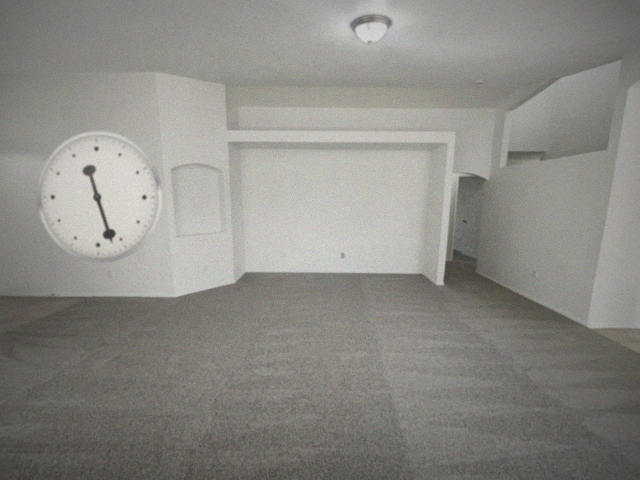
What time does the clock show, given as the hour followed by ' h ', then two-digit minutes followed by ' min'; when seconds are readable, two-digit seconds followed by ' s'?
11 h 27 min
